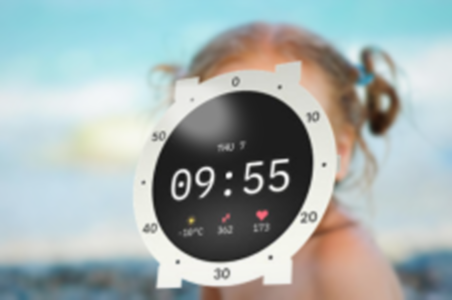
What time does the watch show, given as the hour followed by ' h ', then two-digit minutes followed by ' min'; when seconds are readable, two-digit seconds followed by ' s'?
9 h 55 min
